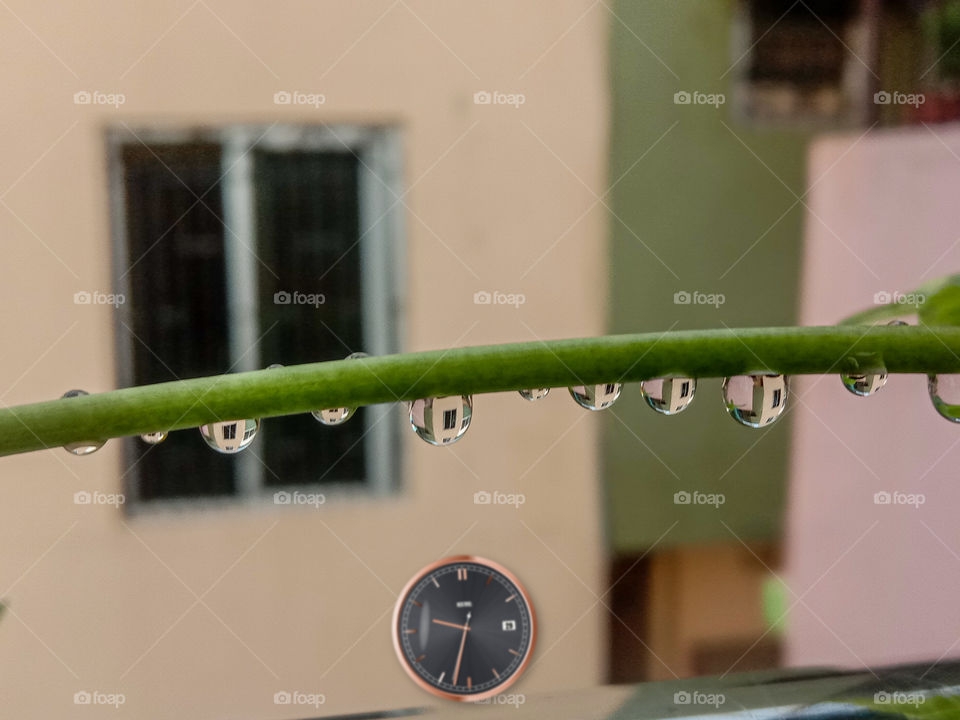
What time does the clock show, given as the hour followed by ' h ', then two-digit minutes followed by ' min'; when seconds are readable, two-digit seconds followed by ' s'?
9 h 32 min 33 s
